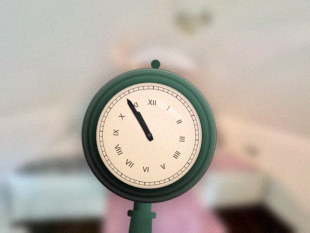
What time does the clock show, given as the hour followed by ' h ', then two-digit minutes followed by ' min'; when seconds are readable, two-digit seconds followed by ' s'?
10 h 54 min
